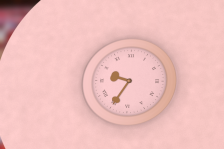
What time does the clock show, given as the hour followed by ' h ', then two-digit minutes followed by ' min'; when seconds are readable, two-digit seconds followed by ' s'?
9 h 35 min
